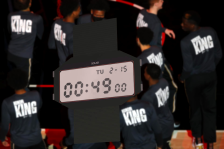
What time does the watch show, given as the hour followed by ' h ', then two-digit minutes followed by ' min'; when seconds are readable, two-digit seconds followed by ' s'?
0 h 49 min 00 s
